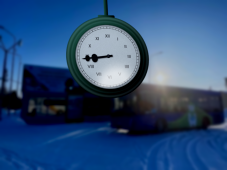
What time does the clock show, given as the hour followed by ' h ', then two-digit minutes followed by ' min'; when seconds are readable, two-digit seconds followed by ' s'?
8 h 44 min
